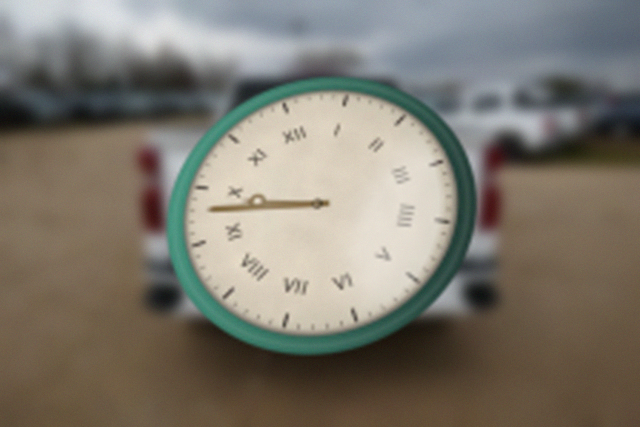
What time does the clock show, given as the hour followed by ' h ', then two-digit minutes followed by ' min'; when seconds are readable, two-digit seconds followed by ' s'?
9 h 48 min
